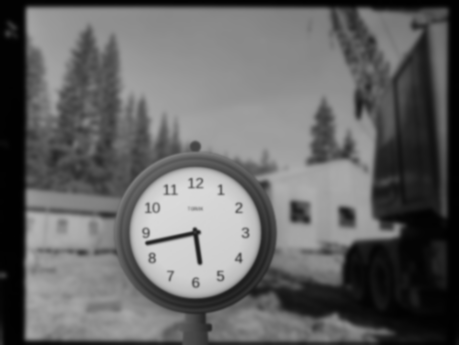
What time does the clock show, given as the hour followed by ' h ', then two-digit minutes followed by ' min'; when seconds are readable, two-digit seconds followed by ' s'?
5 h 43 min
